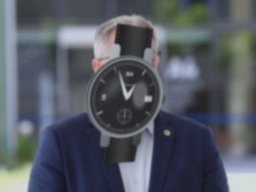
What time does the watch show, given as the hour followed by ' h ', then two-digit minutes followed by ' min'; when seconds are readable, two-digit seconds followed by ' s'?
12 h 56 min
